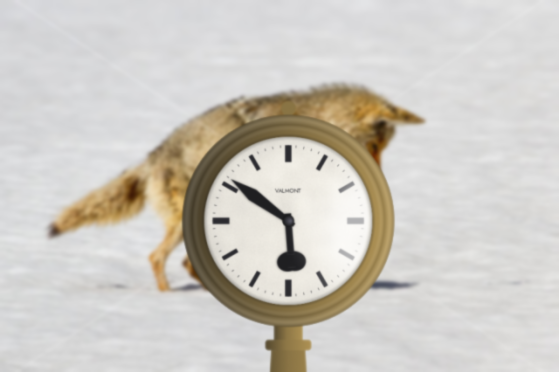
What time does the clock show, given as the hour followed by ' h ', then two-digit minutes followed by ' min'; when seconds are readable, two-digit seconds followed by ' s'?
5 h 51 min
